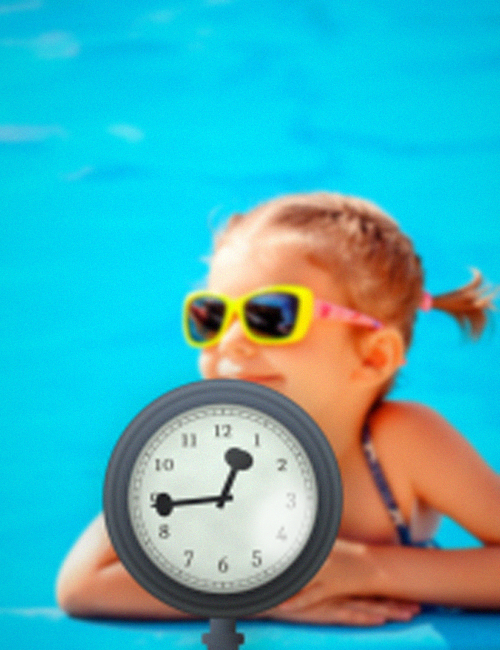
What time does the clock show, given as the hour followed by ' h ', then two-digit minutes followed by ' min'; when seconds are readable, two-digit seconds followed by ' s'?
12 h 44 min
